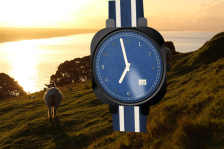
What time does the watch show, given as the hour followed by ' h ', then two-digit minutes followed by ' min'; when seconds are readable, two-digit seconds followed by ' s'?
6 h 58 min
